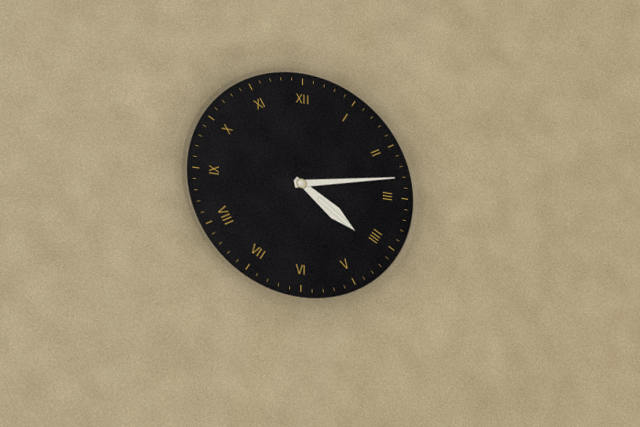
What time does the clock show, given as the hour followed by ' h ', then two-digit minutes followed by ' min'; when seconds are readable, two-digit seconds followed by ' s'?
4 h 13 min
